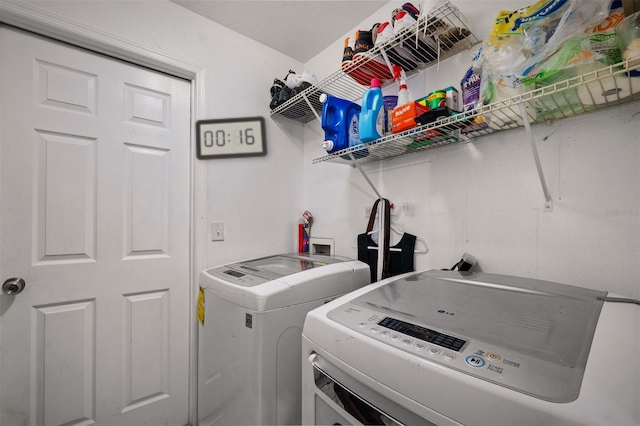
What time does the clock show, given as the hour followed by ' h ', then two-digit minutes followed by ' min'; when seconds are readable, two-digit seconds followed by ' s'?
0 h 16 min
